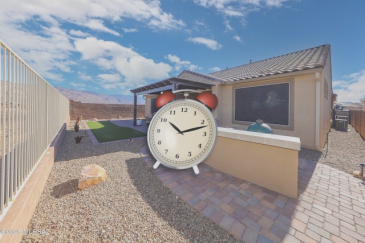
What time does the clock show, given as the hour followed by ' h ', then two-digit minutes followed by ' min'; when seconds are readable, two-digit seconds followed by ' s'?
10 h 12 min
